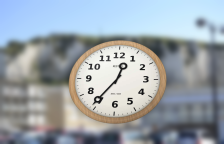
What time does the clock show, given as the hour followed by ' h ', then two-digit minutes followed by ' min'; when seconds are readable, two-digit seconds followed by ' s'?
12 h 36 min
